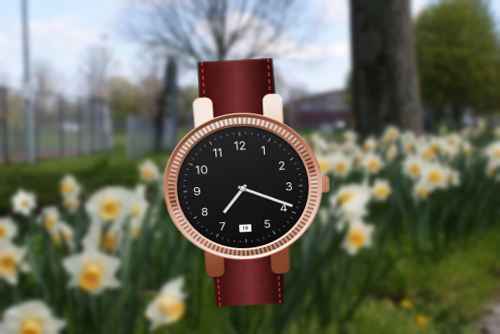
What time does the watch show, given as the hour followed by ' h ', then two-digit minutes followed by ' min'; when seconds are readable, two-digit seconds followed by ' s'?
7 h 19 min
